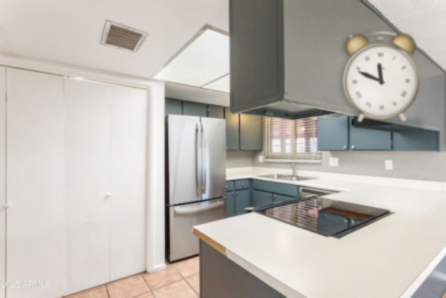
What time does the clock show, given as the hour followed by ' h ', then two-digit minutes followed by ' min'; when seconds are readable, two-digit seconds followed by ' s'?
11 h 49 min
